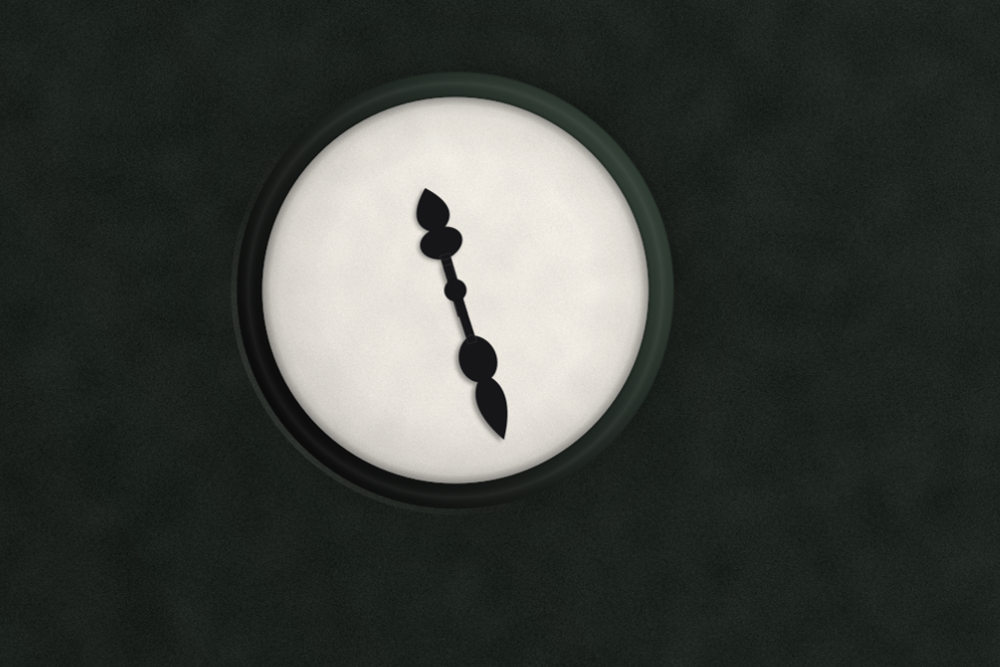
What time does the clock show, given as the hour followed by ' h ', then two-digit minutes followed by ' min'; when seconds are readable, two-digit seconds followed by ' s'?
11 h 27 min
